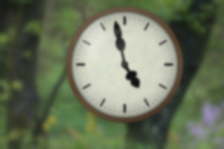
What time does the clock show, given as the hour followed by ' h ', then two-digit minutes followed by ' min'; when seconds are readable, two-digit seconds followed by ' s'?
4 h 58 min
